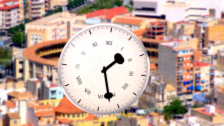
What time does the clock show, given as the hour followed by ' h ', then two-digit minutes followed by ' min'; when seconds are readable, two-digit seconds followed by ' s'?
1 h 27 min
